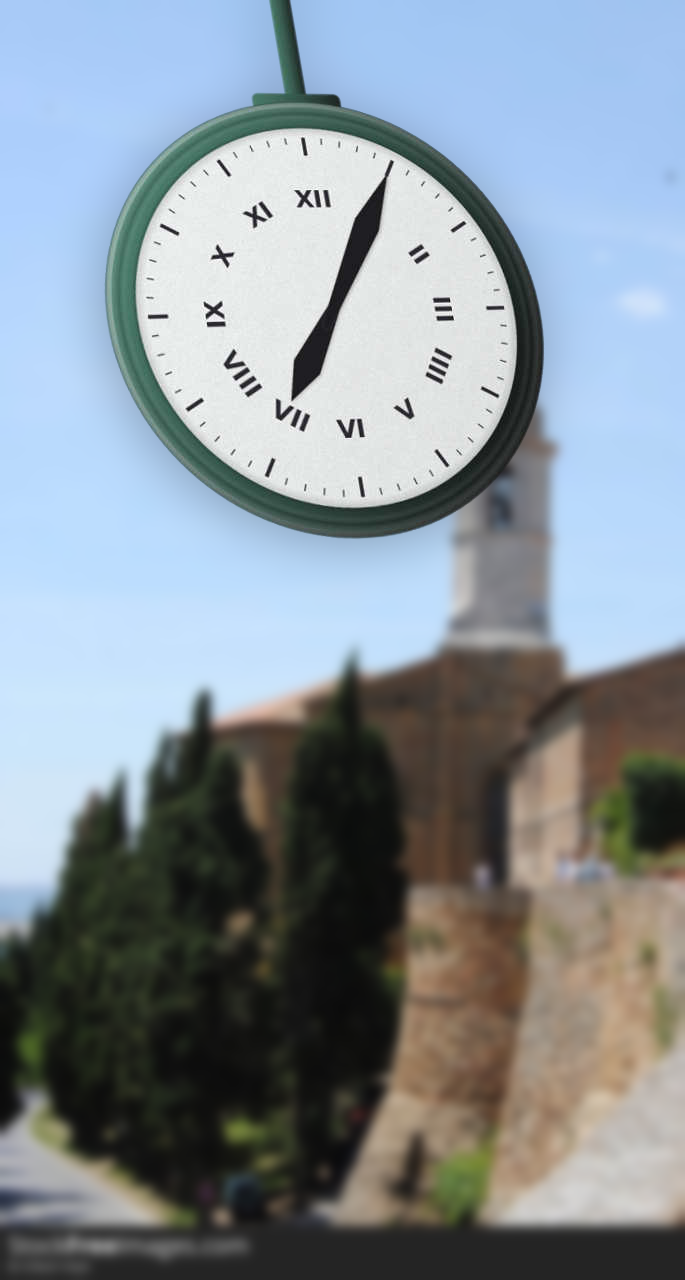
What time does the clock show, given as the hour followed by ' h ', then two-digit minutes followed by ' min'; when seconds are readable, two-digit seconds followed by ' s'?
7 h 05 min
